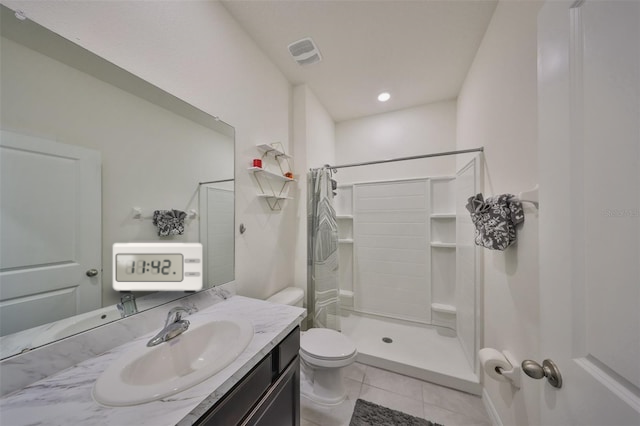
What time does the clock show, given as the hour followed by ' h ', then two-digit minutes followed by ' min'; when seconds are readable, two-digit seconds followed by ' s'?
11 h 42 min
